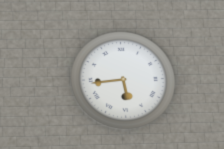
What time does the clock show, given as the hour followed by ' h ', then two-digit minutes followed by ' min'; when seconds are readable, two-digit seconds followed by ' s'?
5 h 44 min
